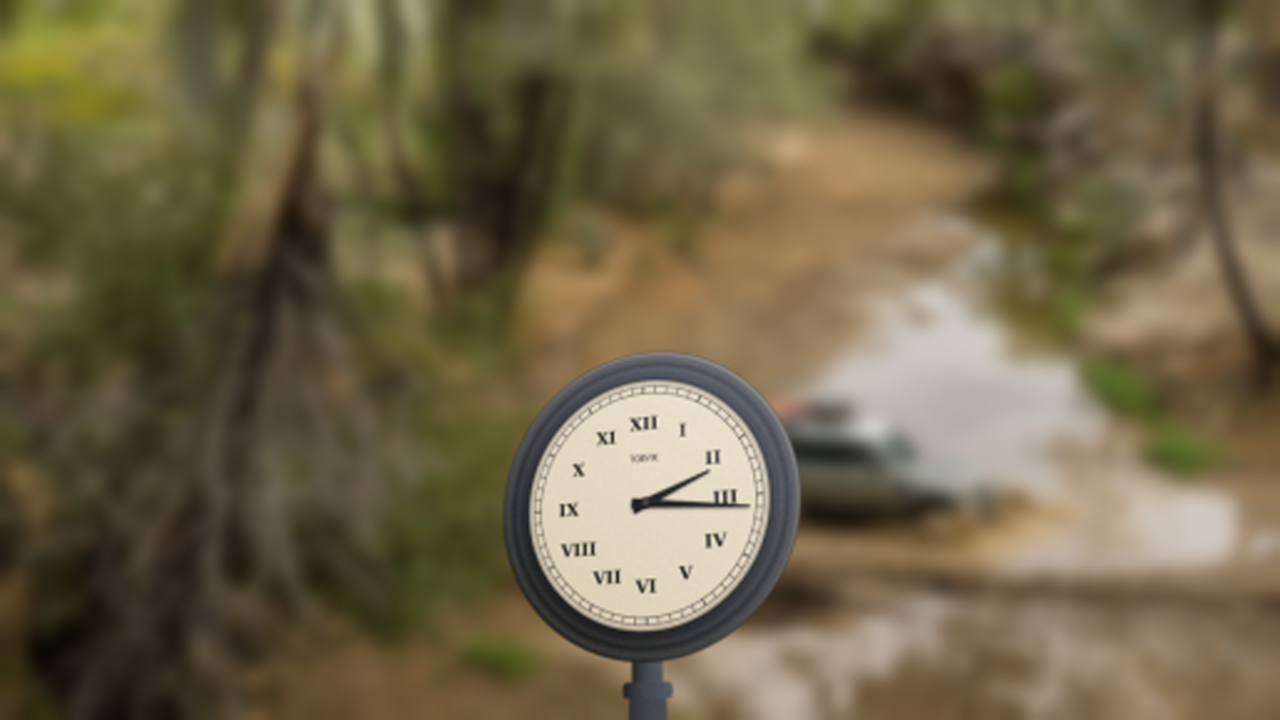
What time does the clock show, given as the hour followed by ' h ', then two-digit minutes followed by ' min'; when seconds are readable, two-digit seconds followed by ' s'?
2 h 16 min
